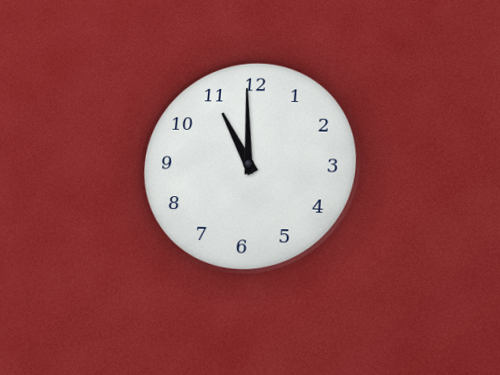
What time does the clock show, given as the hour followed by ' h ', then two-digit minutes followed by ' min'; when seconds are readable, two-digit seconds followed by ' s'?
10 h 59 min
